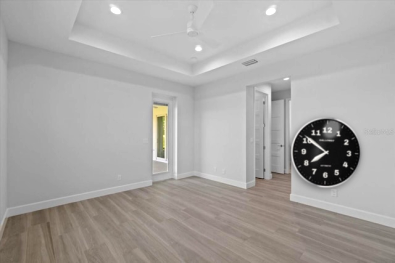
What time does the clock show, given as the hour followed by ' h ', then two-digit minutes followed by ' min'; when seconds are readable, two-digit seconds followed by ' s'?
7 h 51 min
